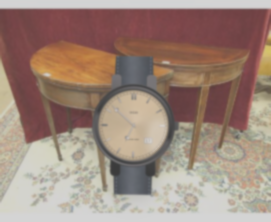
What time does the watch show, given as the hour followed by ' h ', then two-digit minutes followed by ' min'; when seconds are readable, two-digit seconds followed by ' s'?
6 h 52 min
